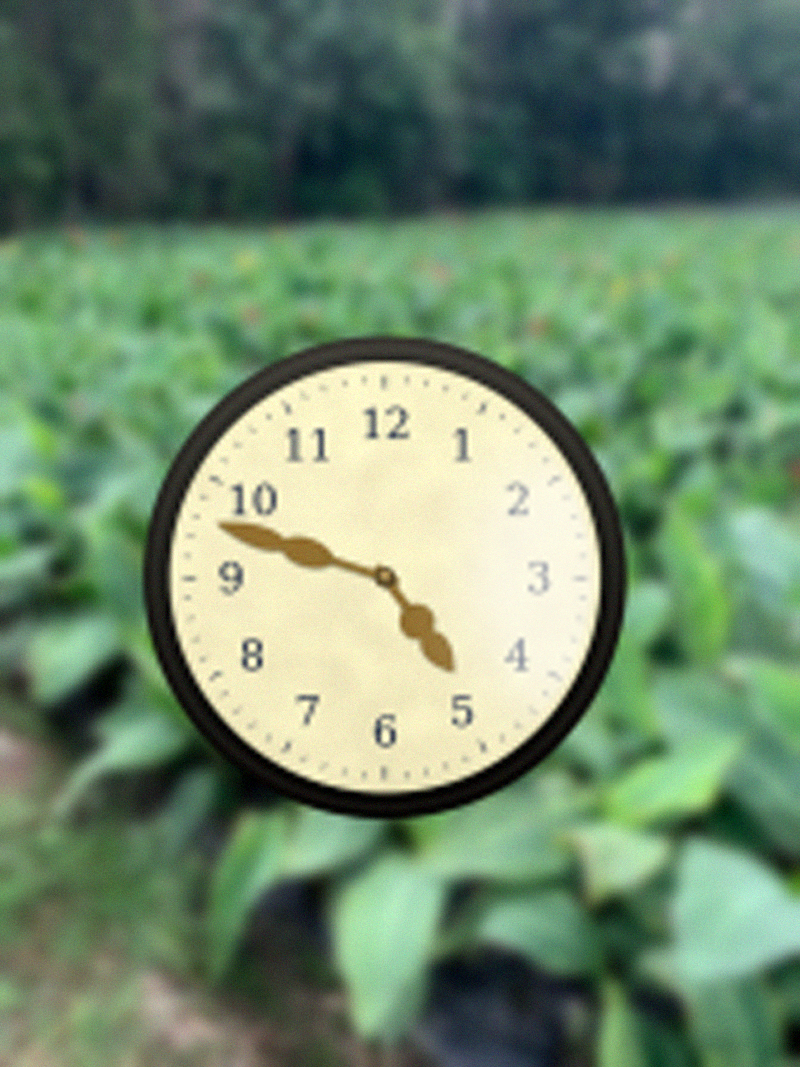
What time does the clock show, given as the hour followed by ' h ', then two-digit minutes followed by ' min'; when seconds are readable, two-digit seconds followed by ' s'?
4 h 48 min
